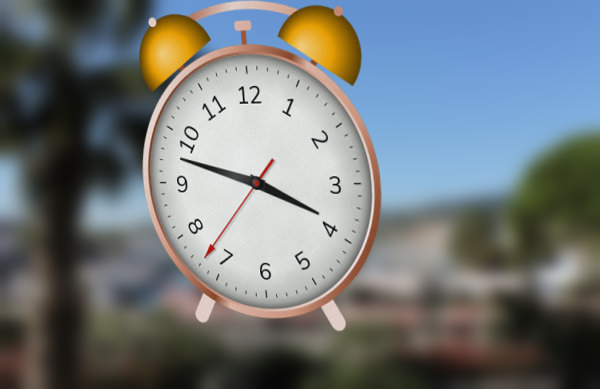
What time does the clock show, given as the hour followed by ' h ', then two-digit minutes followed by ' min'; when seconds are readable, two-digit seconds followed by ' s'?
3 h 47 min 37 s
